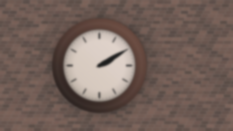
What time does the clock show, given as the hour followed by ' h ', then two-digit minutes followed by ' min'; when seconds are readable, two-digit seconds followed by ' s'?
2 h 10 min
